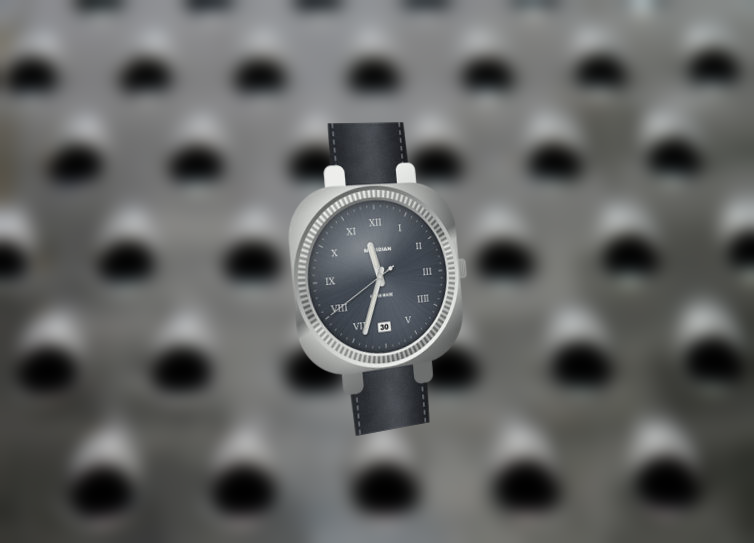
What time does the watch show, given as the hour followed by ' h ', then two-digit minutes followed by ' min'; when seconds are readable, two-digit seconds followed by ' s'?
11 h 33 min 40 s
